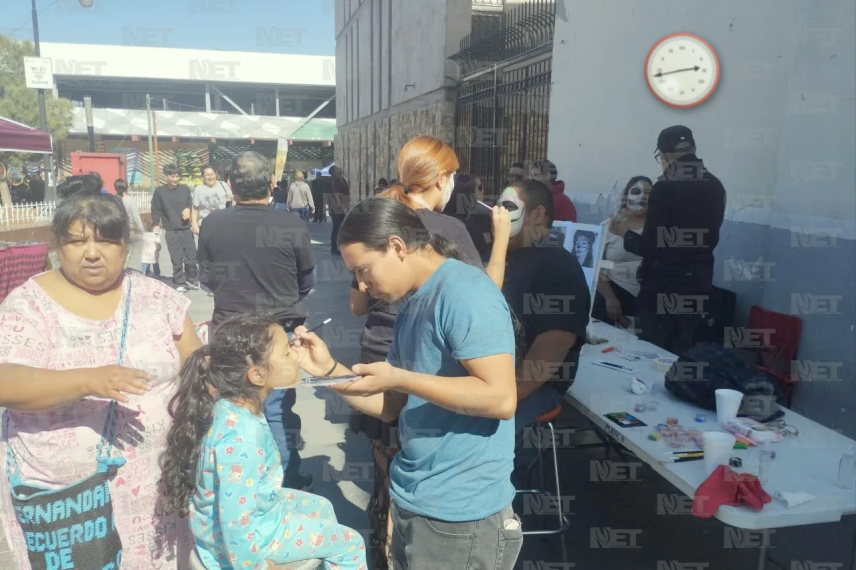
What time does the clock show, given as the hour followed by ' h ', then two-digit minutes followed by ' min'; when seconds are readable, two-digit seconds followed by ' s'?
2 h 43 min
